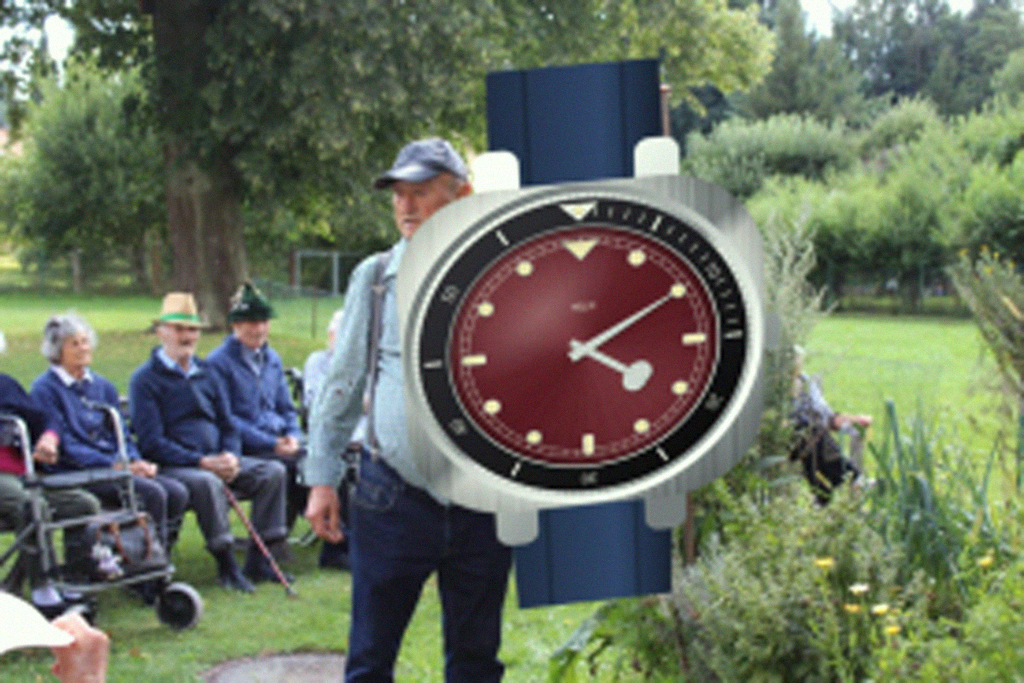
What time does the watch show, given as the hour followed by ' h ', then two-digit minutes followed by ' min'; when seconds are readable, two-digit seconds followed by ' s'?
4 h 10 min
